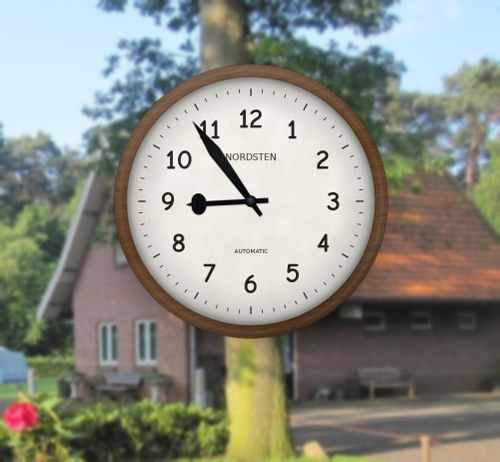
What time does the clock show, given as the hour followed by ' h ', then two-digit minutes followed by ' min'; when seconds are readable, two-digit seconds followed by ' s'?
8 h 54 min
